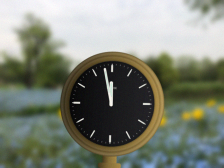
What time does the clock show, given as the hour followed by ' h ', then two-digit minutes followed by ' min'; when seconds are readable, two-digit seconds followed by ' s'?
11 h 58 min
